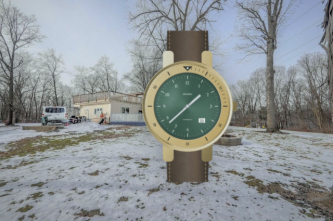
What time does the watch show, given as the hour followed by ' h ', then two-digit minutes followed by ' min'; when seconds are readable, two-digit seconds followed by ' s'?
1 h 38 min
